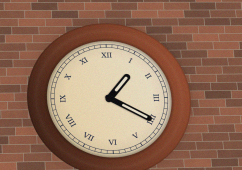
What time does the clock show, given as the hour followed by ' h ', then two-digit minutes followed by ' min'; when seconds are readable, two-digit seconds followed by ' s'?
1 h 20 min
